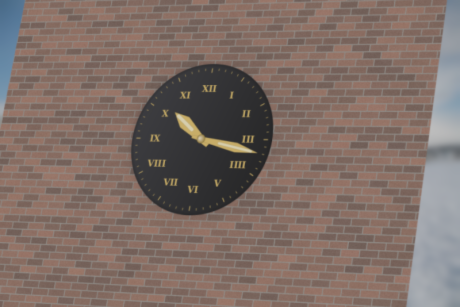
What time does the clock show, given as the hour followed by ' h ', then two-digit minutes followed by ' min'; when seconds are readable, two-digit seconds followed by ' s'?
10 h 17 min
